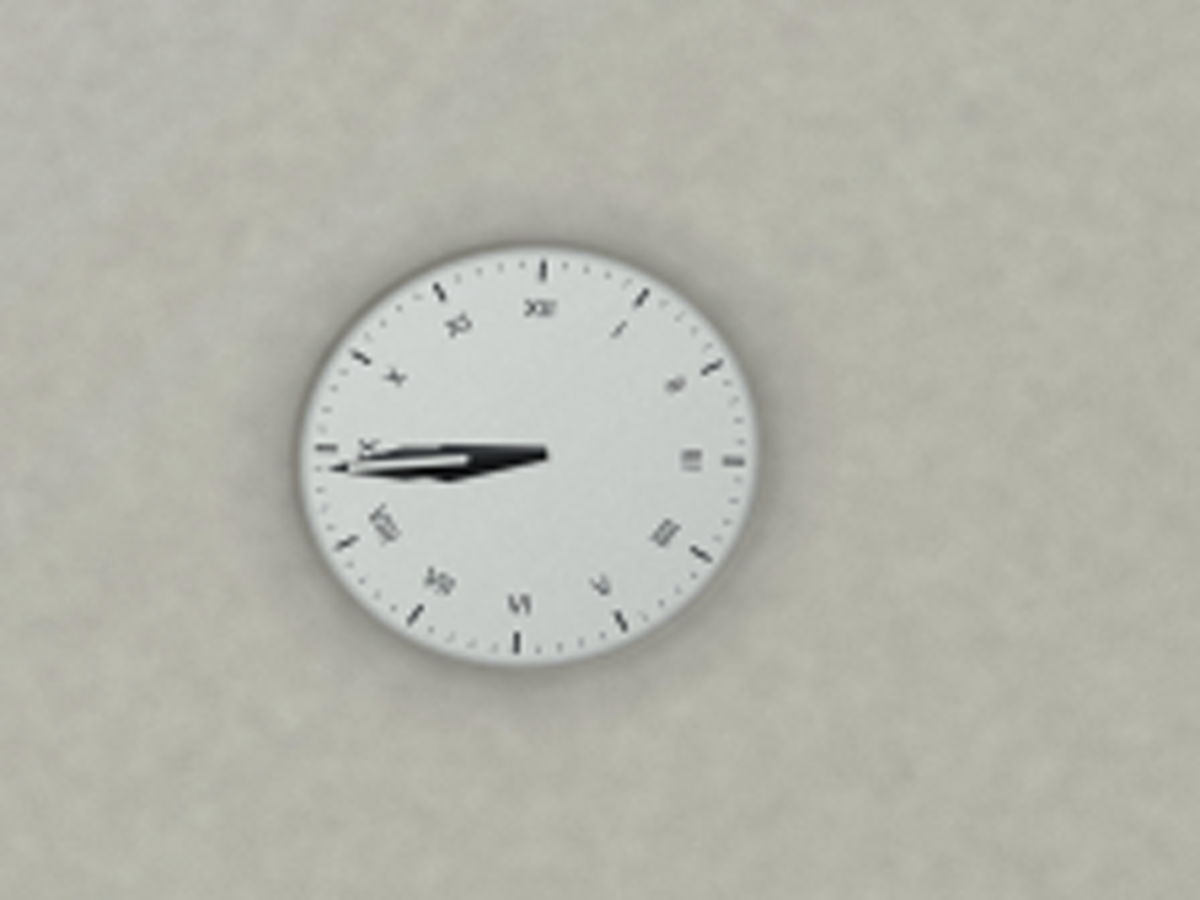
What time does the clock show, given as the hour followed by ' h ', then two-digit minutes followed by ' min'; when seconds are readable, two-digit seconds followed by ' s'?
8 h 44 min
